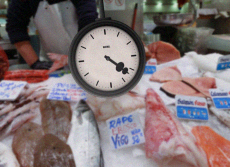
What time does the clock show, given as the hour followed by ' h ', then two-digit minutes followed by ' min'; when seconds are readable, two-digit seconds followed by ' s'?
4 h 22 min
